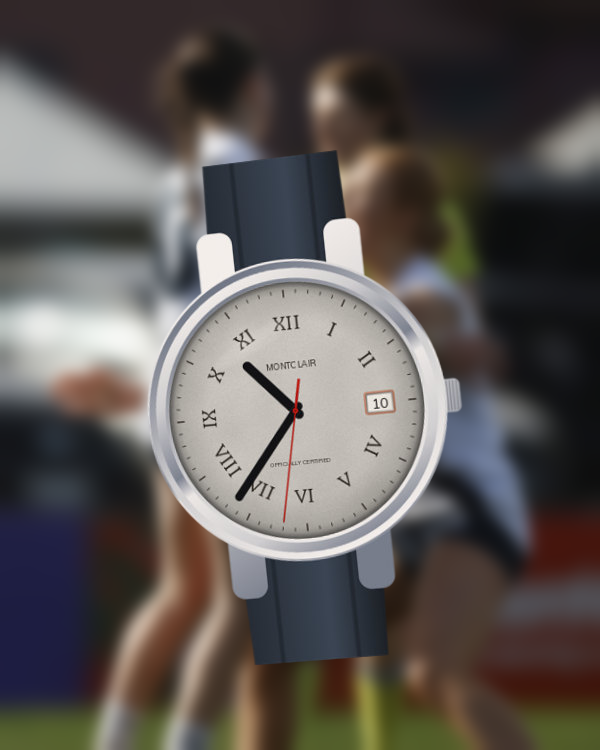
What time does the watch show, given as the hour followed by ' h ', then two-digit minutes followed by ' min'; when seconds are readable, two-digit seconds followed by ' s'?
10 h 36 min 32 s
